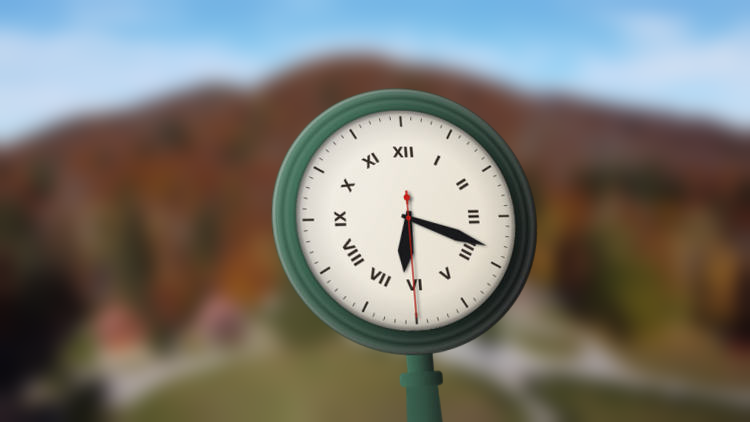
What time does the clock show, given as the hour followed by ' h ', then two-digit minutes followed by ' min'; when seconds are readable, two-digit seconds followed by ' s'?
6 h 18 min 30 s
